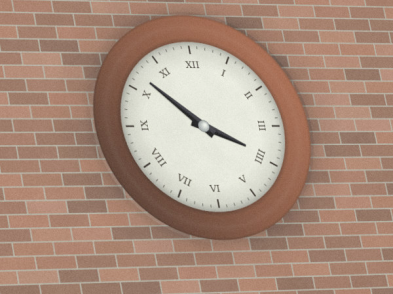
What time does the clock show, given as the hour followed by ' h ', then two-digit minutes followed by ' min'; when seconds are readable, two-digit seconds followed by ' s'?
3 h 52 min
